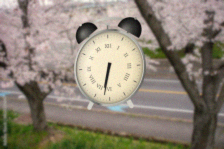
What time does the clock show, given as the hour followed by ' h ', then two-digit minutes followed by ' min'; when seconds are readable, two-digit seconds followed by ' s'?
6 h 32 min
